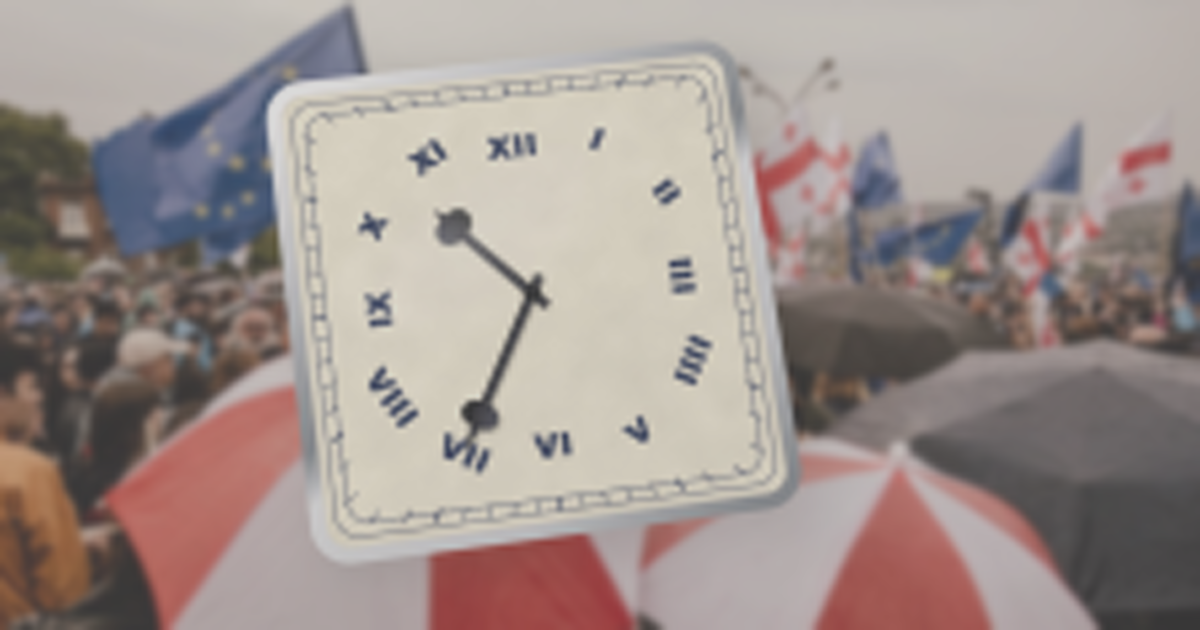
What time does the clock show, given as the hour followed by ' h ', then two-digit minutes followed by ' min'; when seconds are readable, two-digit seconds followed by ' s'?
10 h 35 min
